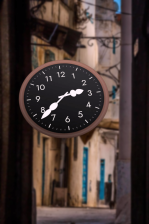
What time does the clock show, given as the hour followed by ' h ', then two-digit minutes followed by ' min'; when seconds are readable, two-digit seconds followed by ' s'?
2 h 38 min
